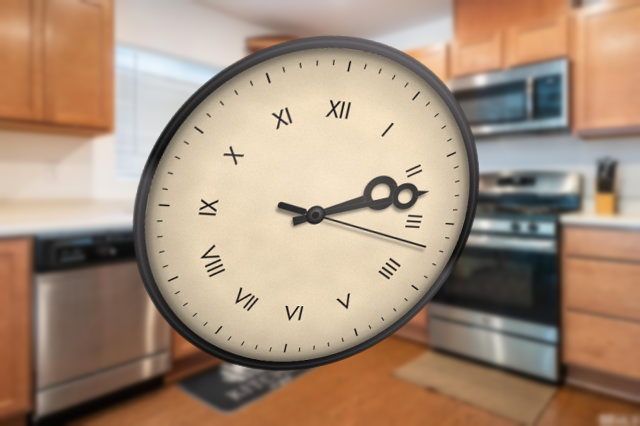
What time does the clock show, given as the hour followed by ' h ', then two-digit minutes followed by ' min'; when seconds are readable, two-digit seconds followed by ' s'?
2 h 12 min 17 s
